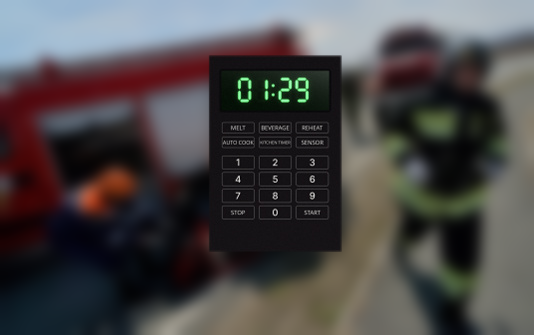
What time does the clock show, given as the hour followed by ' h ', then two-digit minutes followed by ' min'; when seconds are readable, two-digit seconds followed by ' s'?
1 h 29 min
